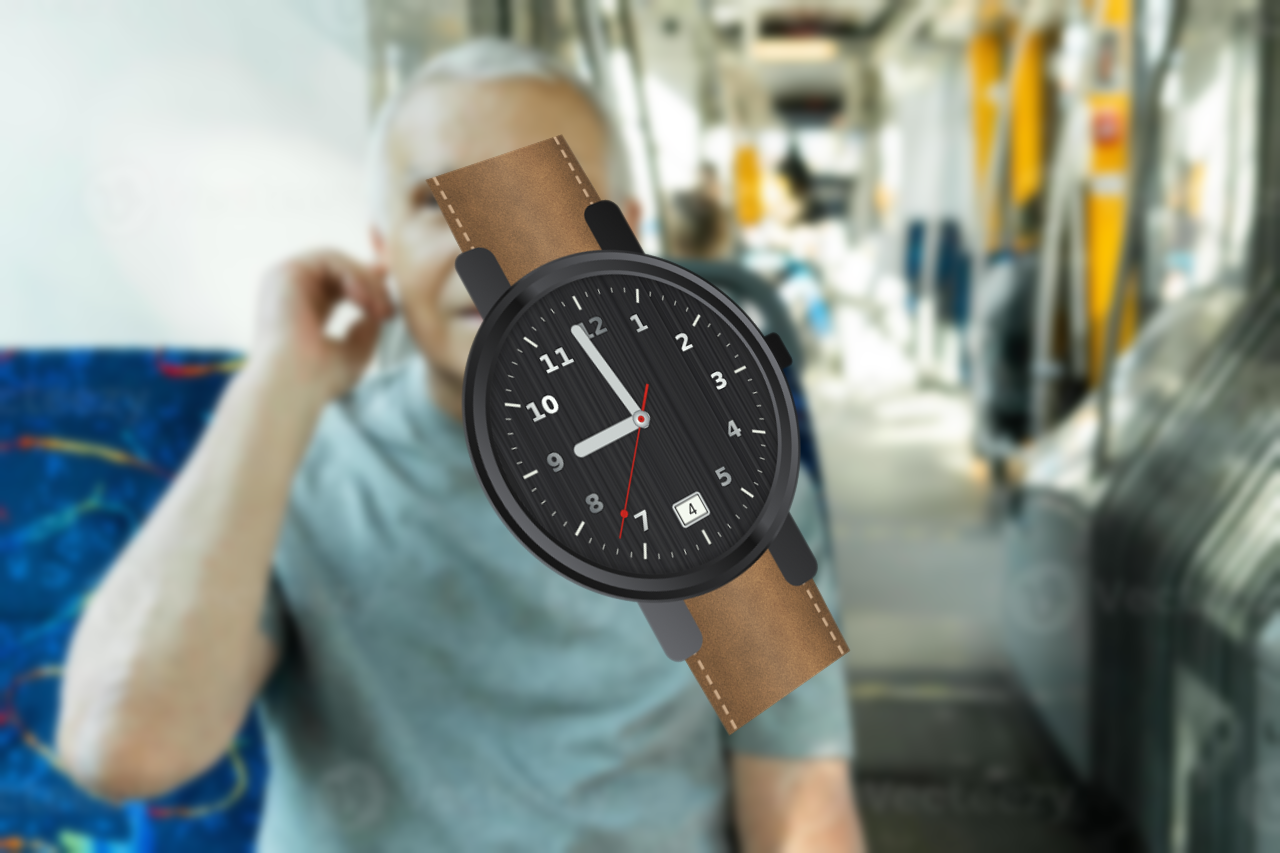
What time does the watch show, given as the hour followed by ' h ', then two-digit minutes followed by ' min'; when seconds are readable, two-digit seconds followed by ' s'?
8 h 58 min 37 s
